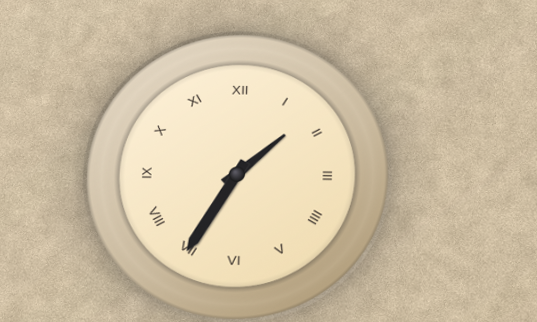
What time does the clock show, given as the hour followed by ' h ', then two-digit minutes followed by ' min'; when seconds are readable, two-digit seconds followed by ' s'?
1 h 35 min
